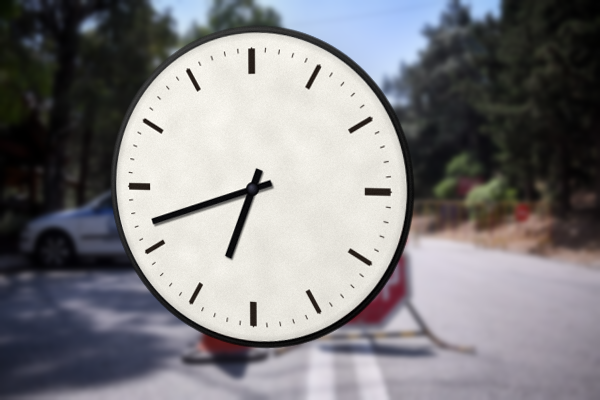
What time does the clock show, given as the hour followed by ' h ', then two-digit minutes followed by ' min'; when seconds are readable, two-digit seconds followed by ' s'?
6 h 42 min
